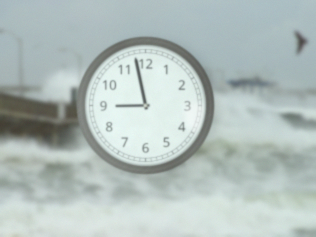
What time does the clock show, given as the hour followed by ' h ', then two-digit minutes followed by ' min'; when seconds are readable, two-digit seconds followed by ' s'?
8 h 58 min
